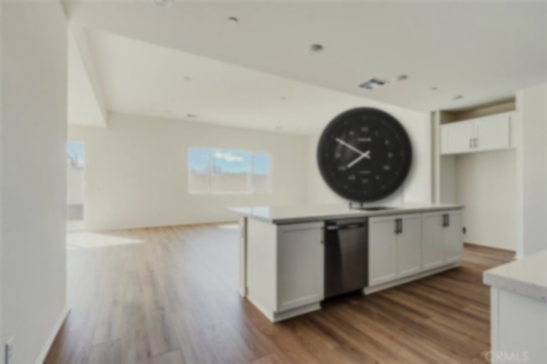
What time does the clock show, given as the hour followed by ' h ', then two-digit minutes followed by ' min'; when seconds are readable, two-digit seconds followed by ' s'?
7 h 50 min
